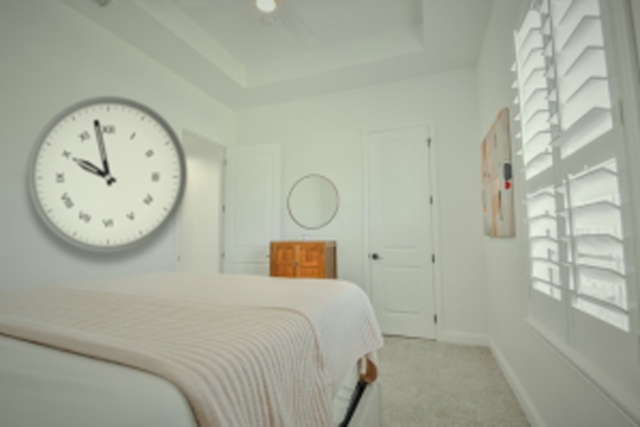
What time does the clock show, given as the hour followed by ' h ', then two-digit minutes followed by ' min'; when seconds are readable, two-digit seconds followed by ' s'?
9 h 58 min
